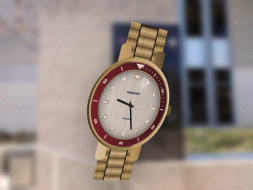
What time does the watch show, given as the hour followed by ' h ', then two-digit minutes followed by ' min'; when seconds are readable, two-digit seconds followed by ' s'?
9 h 27 min
